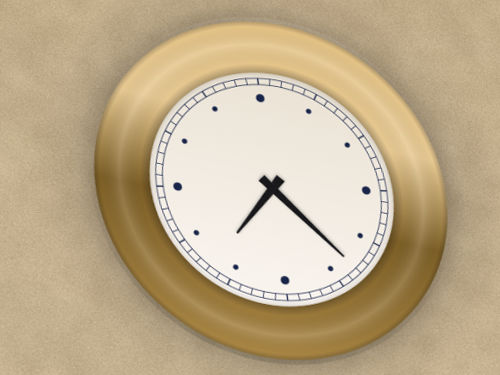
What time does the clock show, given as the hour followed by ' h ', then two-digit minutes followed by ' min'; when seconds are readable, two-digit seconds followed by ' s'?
7 h 23 min
